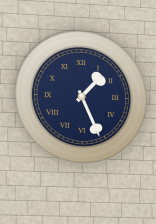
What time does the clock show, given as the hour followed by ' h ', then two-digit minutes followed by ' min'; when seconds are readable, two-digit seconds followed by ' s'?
1 h 26 min
